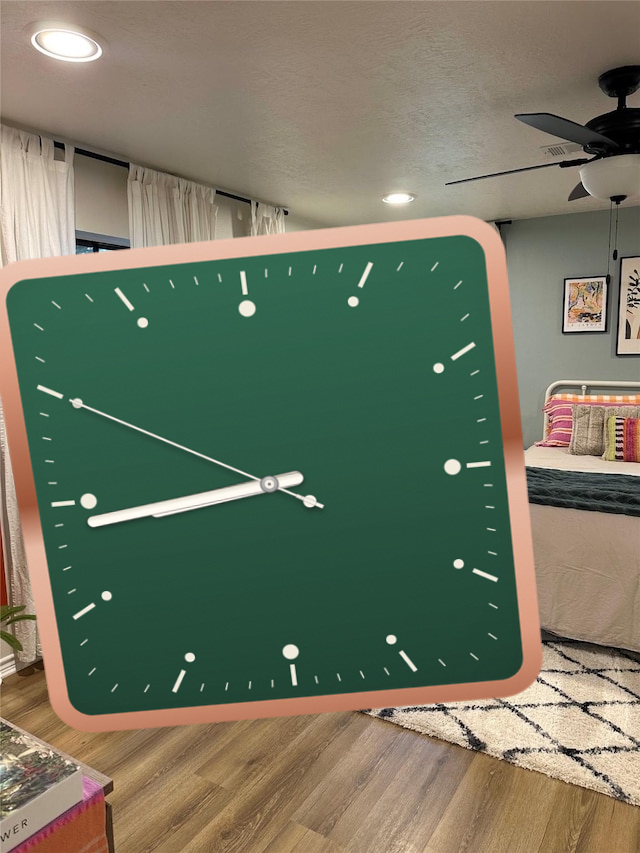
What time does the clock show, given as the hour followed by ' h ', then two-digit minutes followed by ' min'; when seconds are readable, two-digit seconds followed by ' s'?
8 h 43 min 50 s
